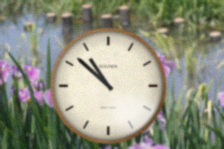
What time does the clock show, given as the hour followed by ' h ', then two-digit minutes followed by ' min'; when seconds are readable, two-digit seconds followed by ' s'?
10 h 52 min
